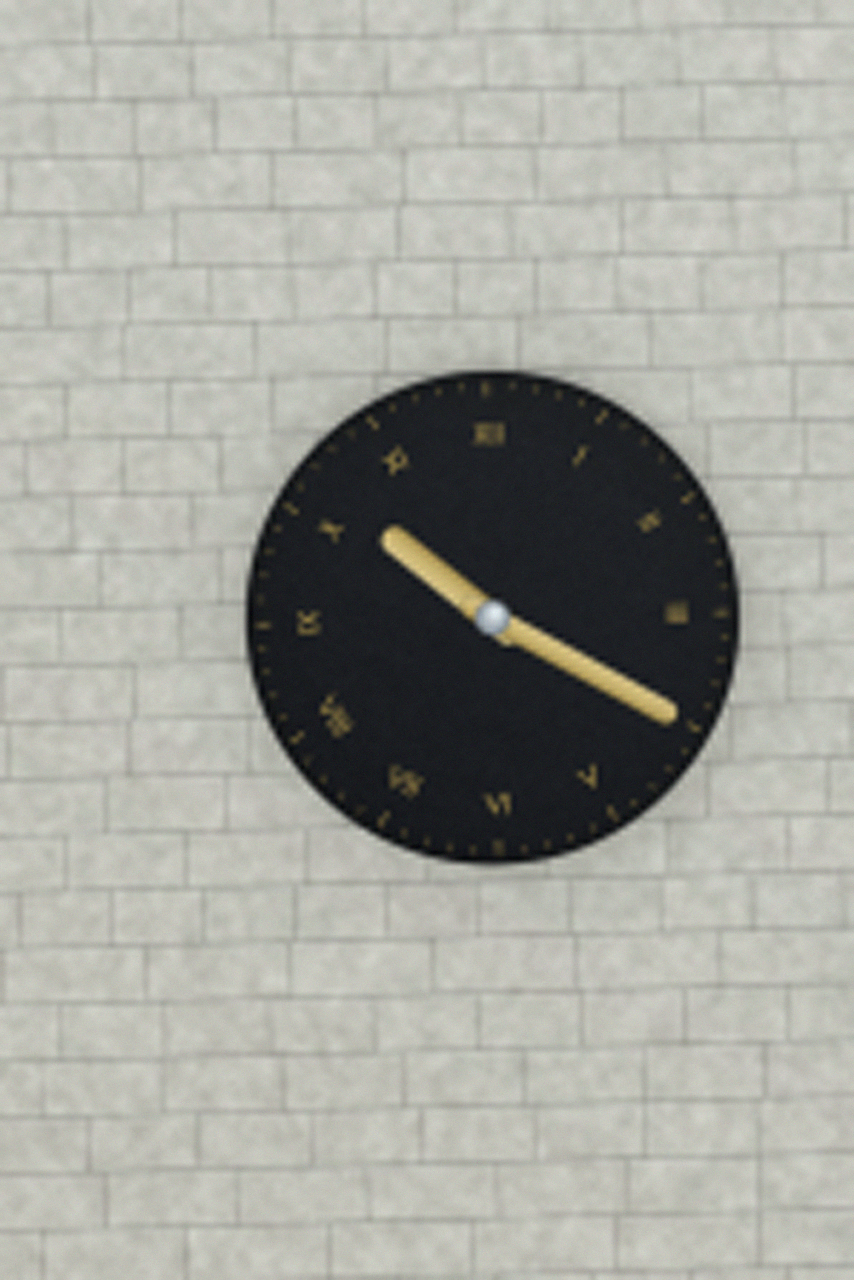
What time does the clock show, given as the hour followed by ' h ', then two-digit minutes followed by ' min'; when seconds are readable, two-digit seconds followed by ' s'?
10 h 20 min
